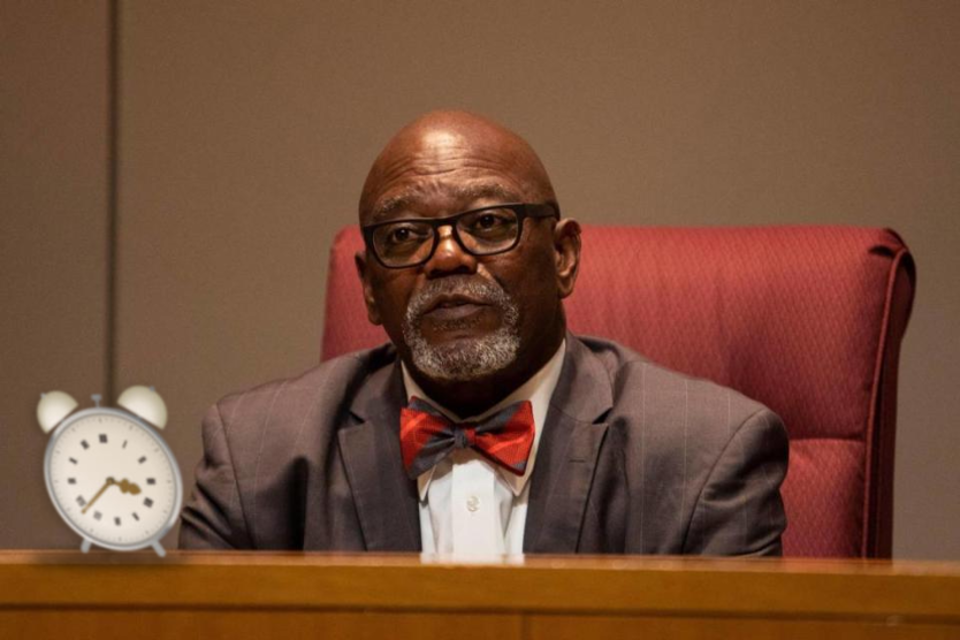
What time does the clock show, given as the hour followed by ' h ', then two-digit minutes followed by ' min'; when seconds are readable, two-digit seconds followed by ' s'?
3 h 38 min
